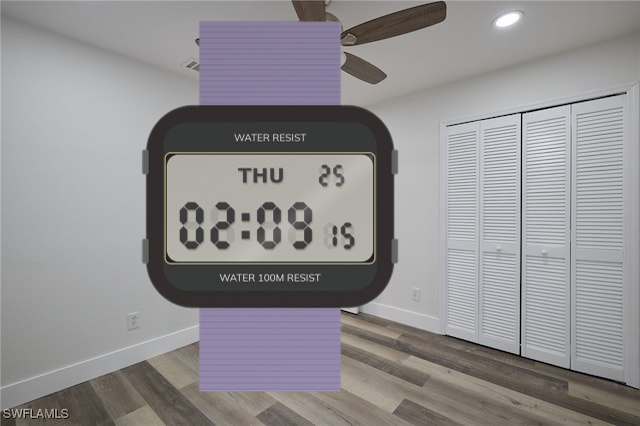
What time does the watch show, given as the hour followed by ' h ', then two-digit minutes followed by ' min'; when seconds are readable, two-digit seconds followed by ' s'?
2 h 09 min 15 s
